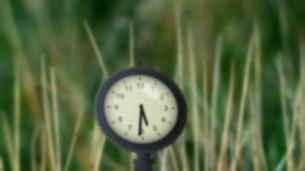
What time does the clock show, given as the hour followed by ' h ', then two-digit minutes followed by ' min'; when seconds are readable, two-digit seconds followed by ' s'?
5 h 31 min
